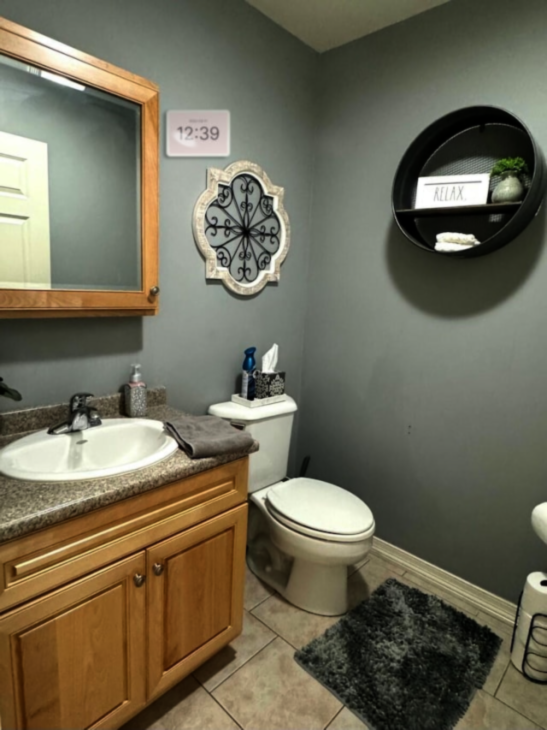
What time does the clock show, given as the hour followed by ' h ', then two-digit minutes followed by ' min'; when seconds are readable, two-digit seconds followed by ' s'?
12 h 39 min
